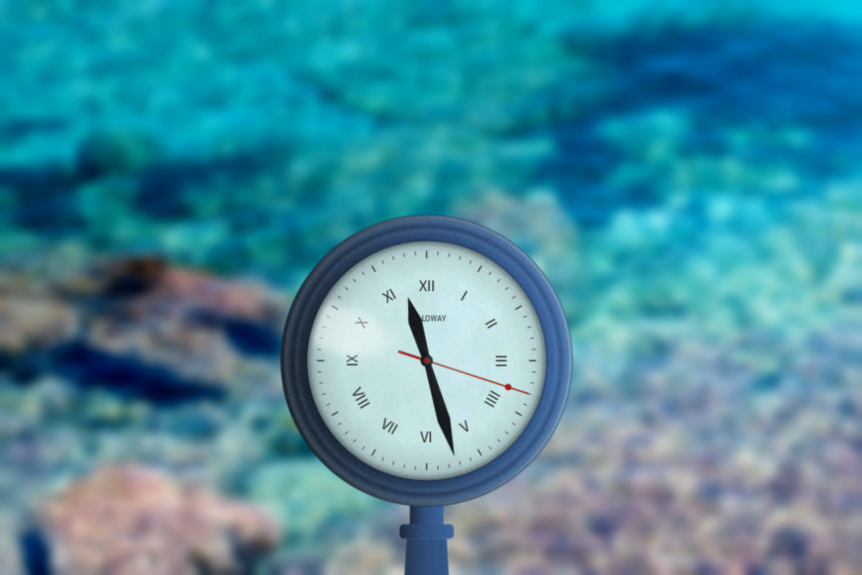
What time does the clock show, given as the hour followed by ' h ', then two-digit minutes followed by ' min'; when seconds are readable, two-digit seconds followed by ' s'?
11 h 27 min 18 s
